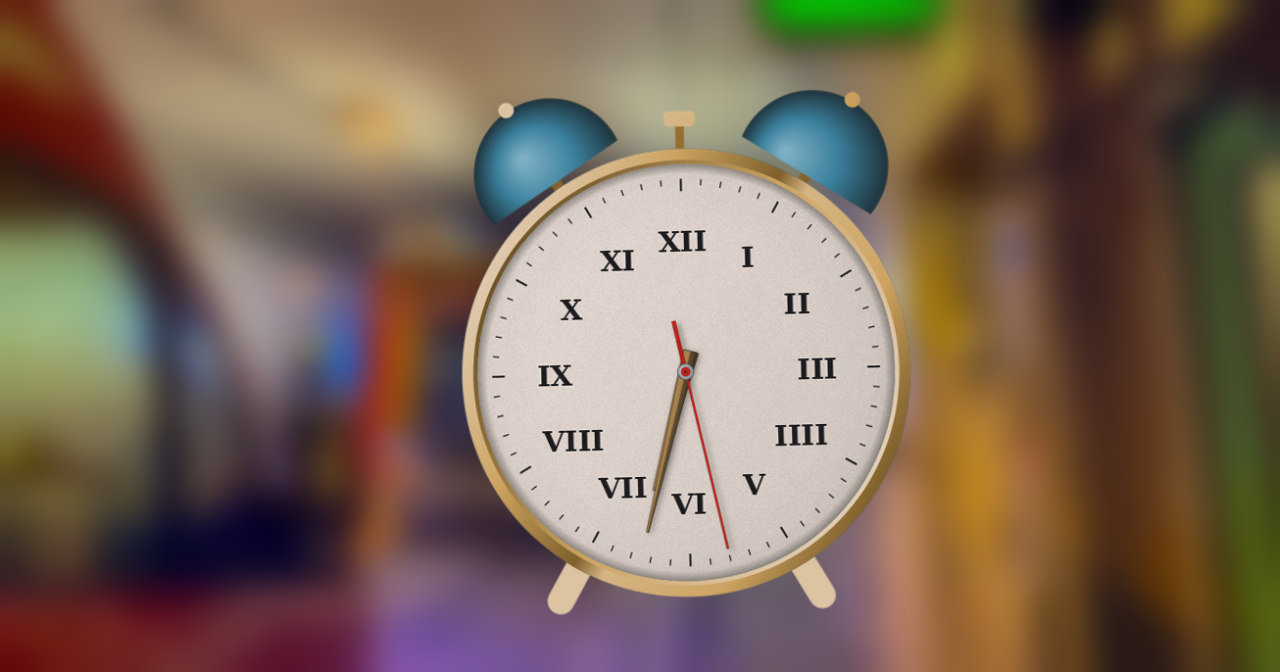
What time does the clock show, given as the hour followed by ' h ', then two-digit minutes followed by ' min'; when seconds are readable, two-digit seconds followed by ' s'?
6 h 32 min 28 s
